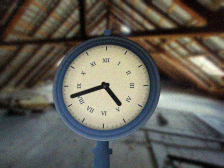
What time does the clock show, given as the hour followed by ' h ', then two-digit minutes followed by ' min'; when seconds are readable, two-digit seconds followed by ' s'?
4 h 42 min
